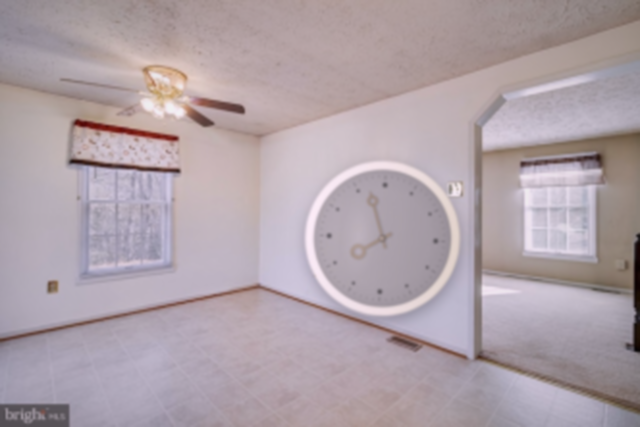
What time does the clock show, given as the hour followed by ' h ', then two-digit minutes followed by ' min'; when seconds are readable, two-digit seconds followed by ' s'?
7 h 57 min
